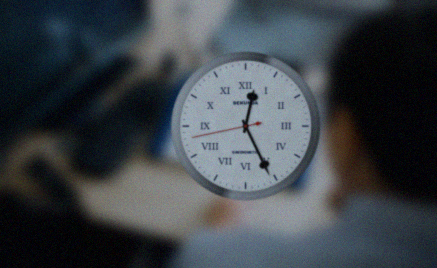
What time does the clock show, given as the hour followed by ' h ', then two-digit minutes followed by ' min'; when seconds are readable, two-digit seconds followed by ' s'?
12 h 25 min 43 s
